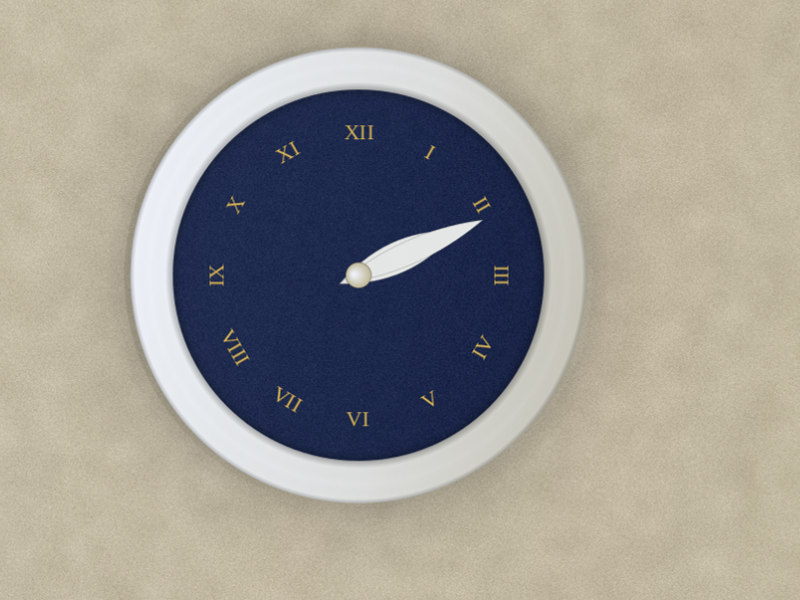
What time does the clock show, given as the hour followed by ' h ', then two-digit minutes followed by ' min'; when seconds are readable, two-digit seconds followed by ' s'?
2 h 11 min
